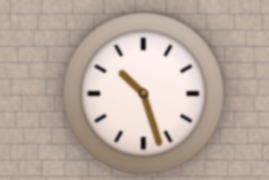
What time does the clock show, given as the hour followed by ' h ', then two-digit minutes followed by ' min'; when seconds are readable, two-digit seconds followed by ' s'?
10 h 27 min
